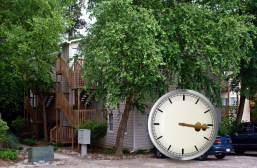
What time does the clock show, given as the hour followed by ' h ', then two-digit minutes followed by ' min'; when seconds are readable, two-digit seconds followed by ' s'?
3 h 16 min
